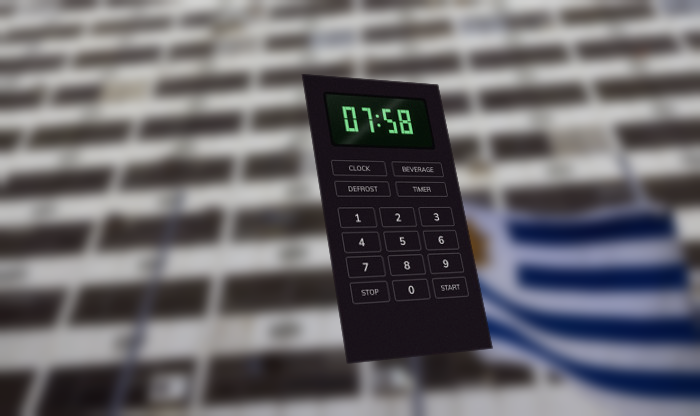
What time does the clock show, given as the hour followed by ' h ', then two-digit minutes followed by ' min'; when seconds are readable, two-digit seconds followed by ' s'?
7 h 58 min
